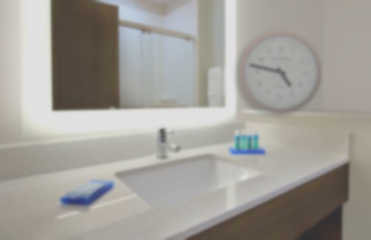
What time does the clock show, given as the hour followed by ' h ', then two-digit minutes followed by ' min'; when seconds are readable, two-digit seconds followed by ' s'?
4 h 47 min
